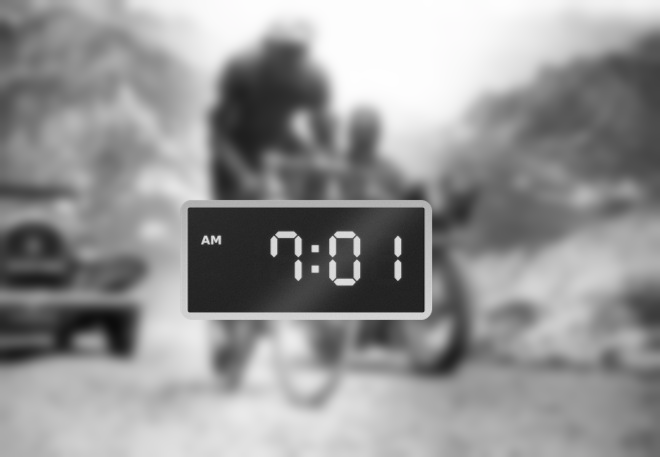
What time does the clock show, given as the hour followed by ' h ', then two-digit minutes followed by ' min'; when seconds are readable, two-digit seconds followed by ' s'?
7 h 01 min
